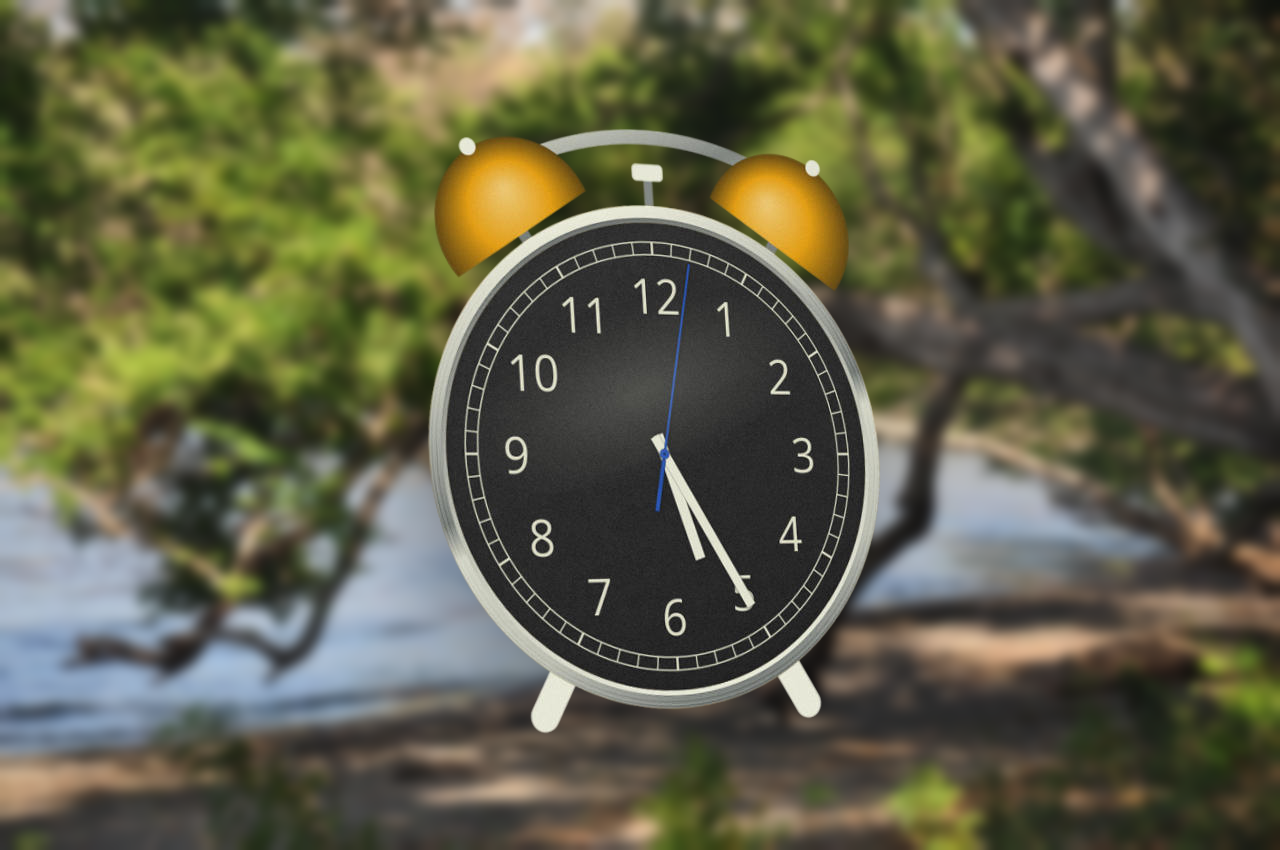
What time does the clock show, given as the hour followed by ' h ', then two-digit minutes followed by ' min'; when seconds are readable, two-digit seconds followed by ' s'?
5 h 25 min 02 s
